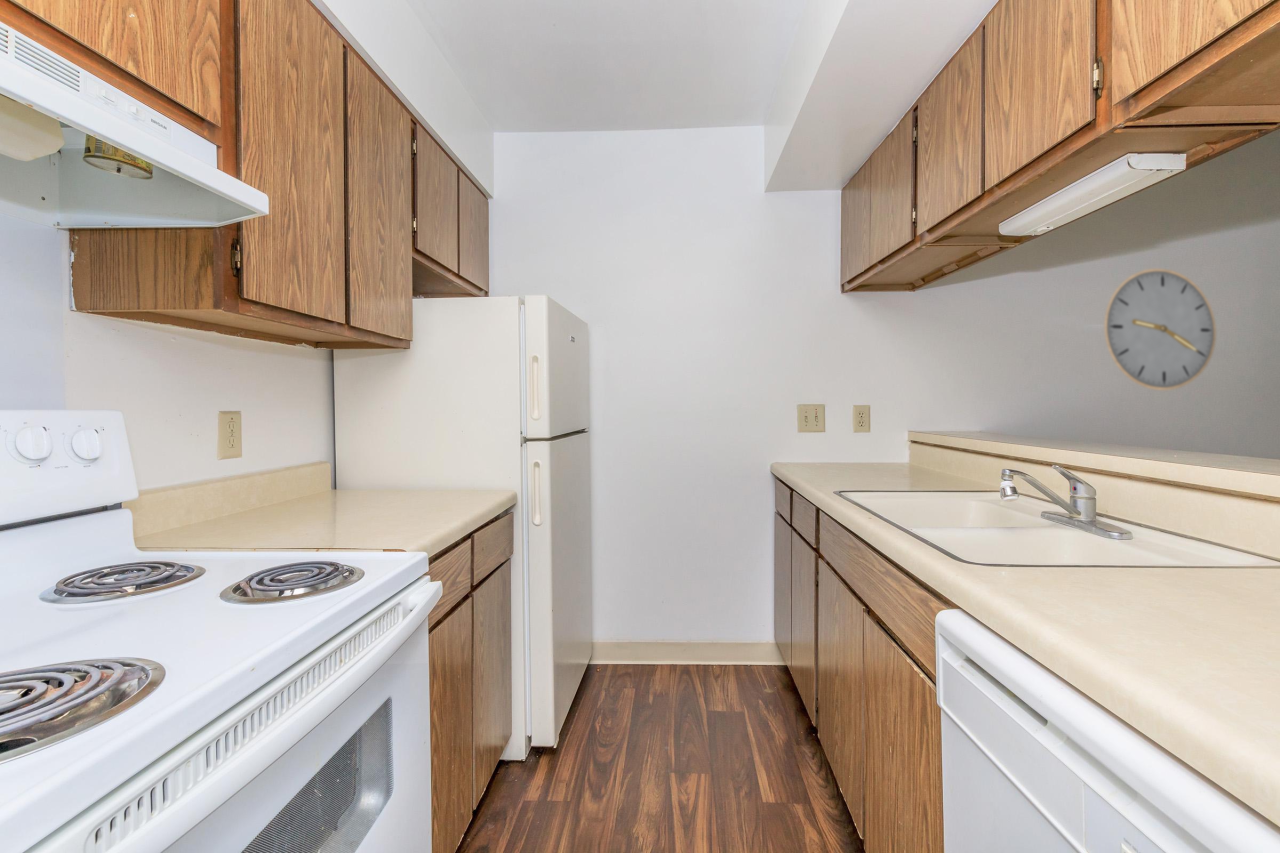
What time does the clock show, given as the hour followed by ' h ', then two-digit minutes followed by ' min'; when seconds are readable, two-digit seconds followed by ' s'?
9 h 20 min
